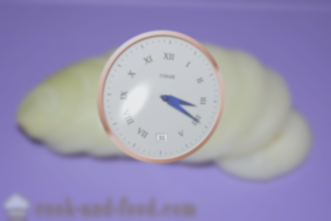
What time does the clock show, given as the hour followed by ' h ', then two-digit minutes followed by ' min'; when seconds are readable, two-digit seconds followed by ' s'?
3 h 20 min
